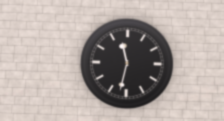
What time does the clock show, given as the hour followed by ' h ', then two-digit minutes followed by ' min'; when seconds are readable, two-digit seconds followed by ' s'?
11 h 32 min
